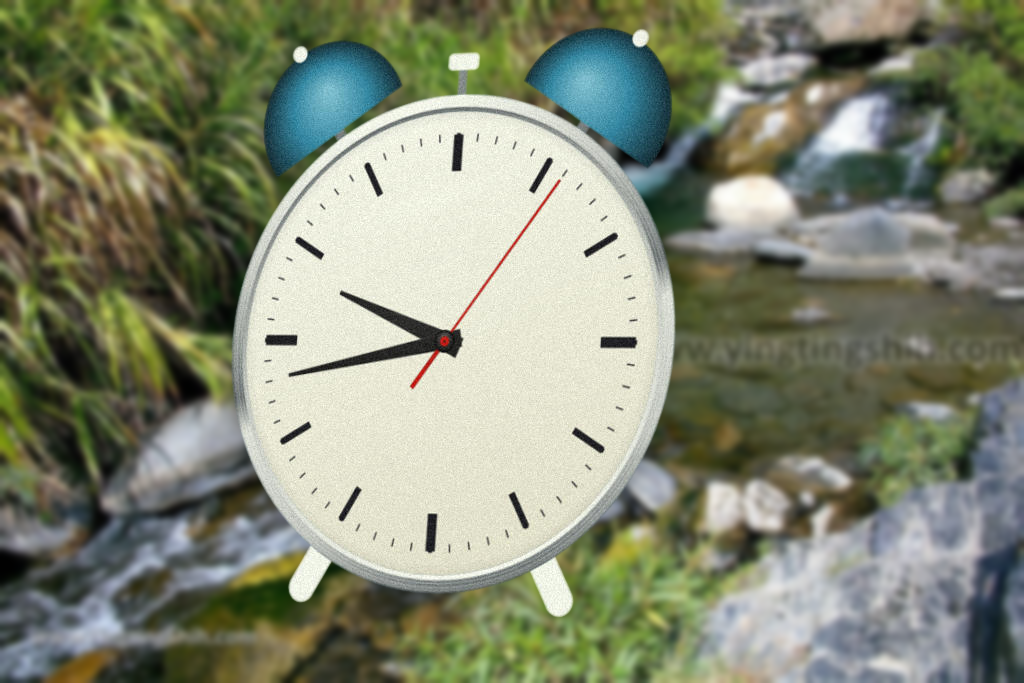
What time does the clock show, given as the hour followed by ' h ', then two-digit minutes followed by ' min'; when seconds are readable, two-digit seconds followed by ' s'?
9 h 43 min 06 s
